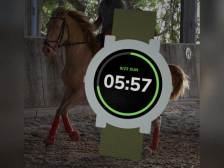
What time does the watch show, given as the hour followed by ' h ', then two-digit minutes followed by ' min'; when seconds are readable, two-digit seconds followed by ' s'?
5 h 57 min
